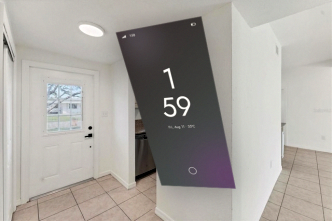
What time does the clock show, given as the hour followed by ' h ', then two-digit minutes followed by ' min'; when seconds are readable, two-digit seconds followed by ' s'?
1 h 59 min
